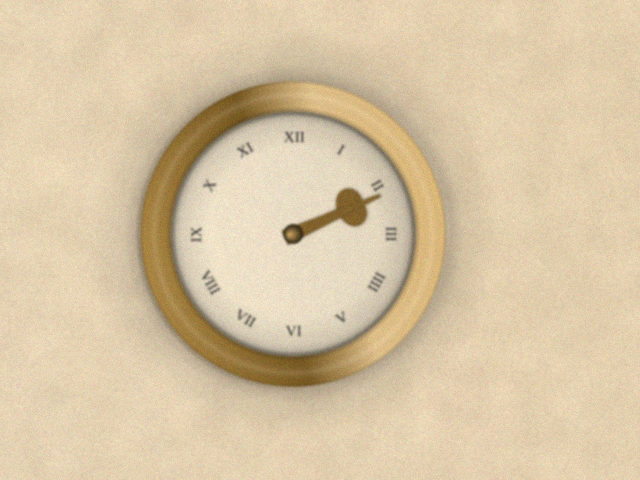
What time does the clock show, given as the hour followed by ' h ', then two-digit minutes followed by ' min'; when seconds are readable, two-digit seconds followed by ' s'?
2 h 11 min
